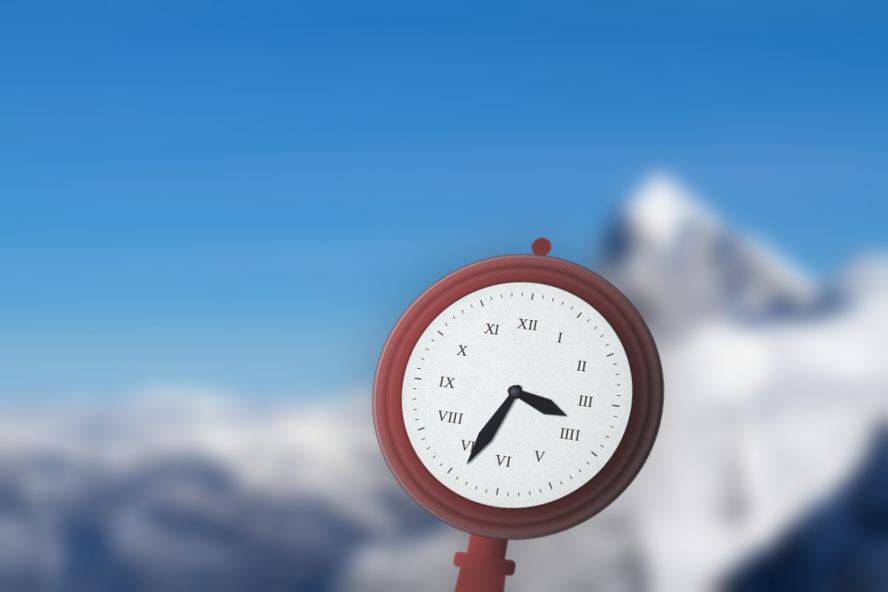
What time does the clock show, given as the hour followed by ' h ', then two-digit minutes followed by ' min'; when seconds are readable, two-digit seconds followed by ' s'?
3 h 34 min
